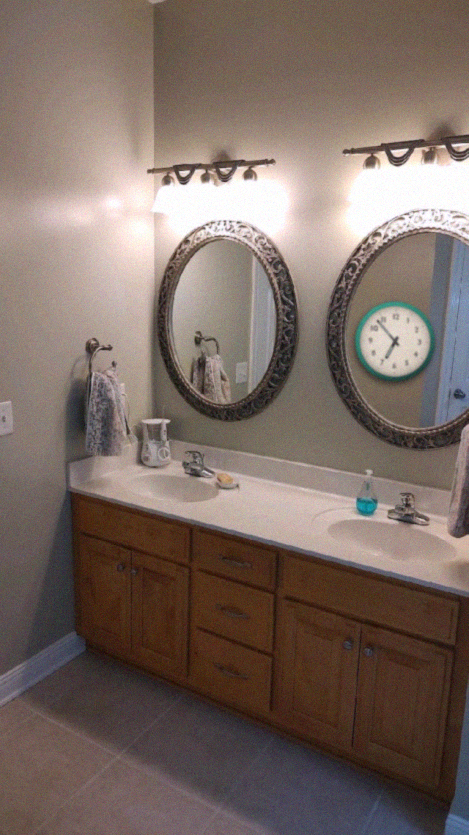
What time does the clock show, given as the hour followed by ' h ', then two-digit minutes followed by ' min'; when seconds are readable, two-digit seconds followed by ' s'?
6 h 53 min
